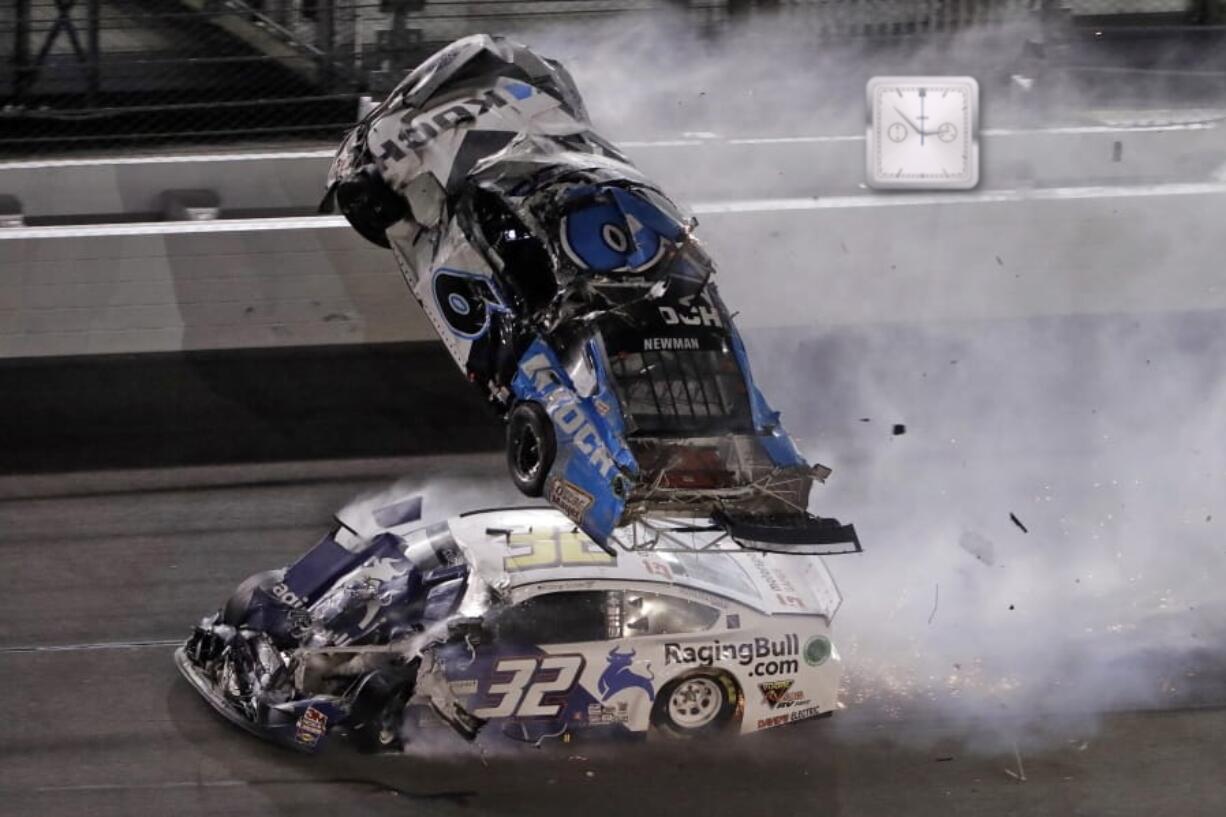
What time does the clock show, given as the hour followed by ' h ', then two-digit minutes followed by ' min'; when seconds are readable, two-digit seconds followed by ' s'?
2 h 52 min
